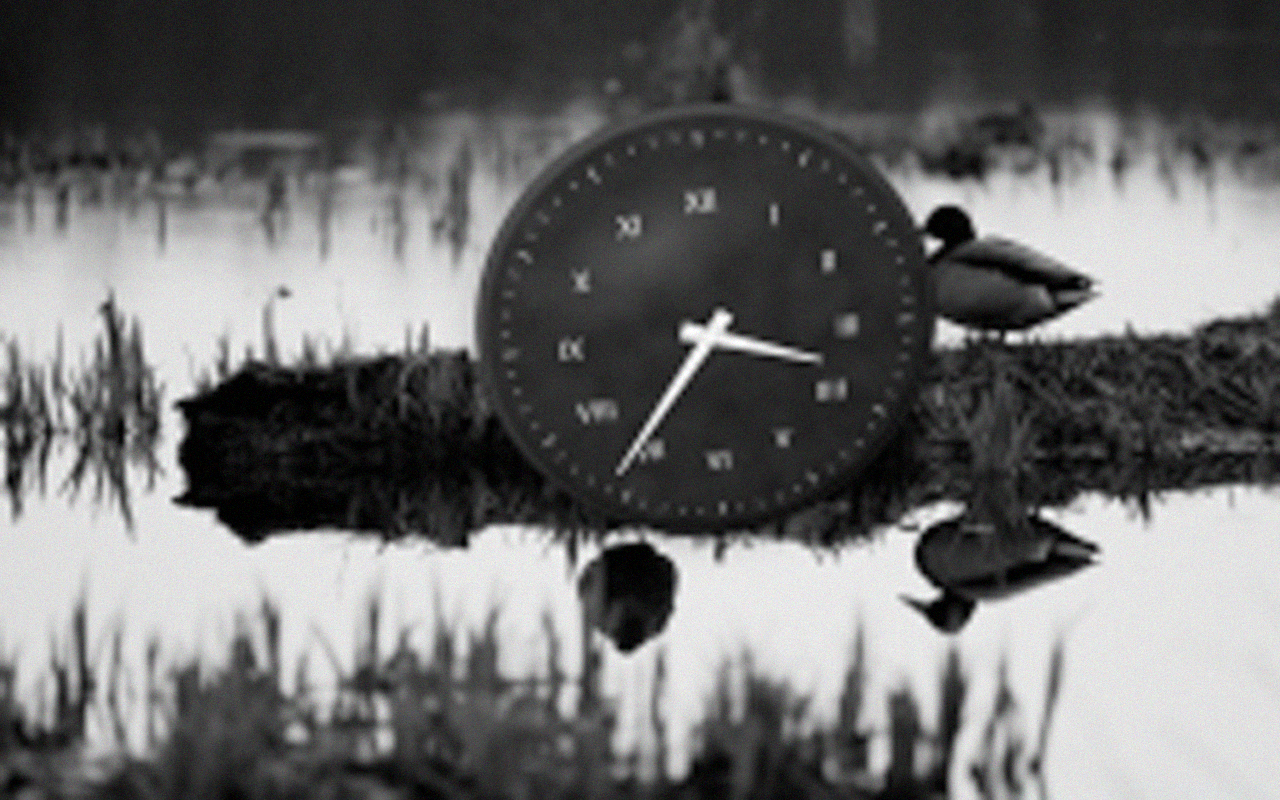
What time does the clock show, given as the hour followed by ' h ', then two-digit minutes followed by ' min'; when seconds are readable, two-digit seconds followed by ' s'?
3 h 36 min
